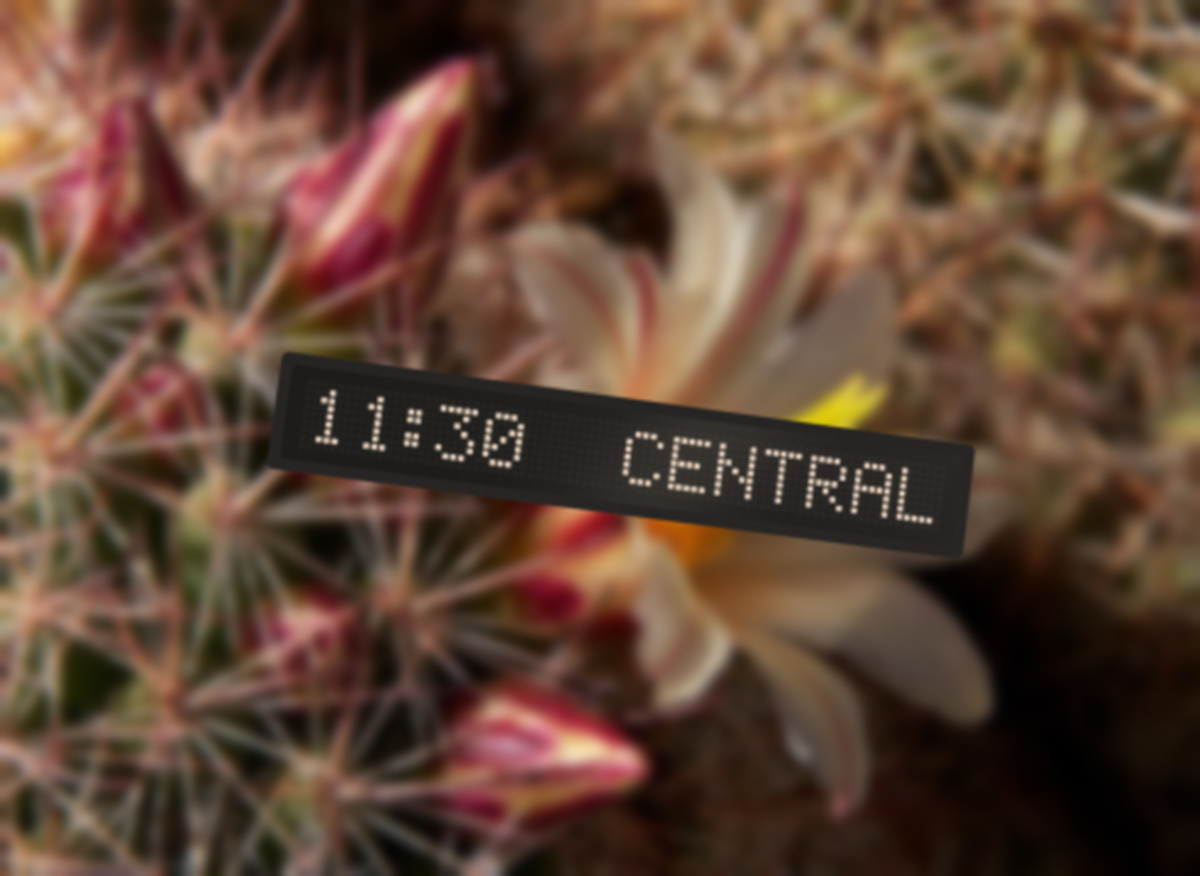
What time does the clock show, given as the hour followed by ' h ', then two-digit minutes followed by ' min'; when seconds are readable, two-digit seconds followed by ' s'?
11 h 30 min
